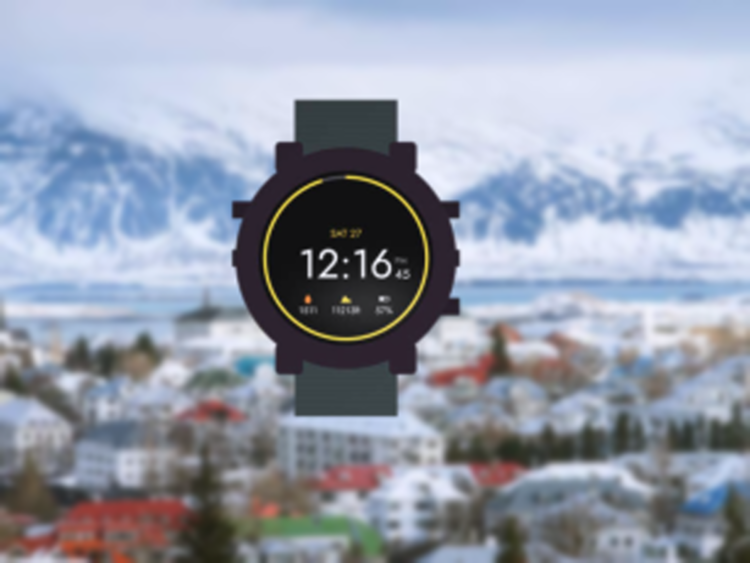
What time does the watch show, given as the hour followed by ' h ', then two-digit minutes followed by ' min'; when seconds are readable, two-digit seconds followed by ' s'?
12 h 16 min
